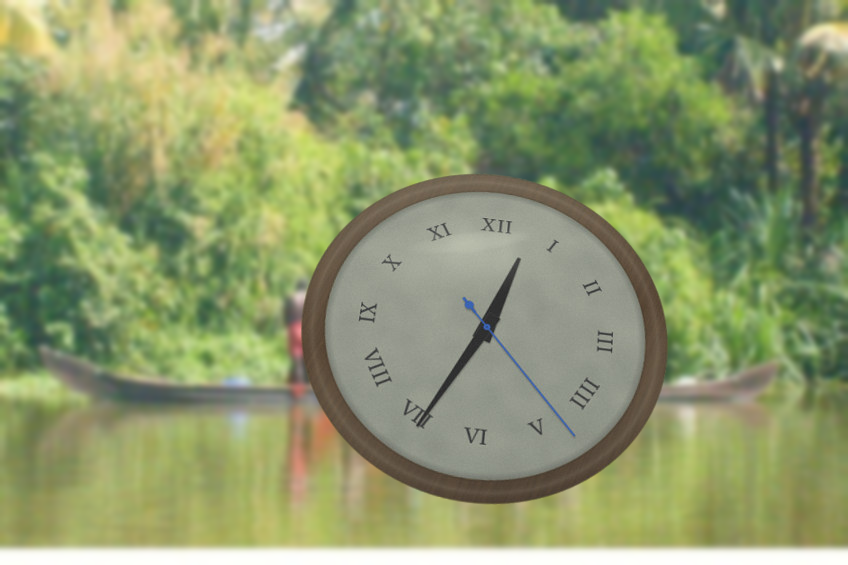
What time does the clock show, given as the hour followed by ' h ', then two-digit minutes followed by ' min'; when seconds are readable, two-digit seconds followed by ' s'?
12 h 34 min 23 s
